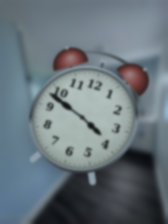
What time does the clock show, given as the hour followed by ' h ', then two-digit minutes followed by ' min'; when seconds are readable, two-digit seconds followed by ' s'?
3 h 48 min
